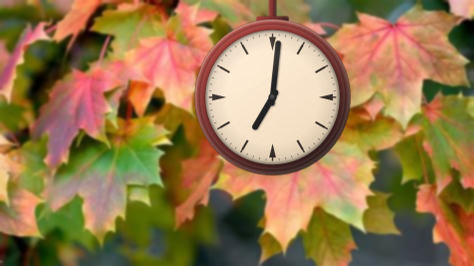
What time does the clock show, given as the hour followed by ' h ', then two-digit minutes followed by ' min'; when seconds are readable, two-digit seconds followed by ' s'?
7 h 01 min
